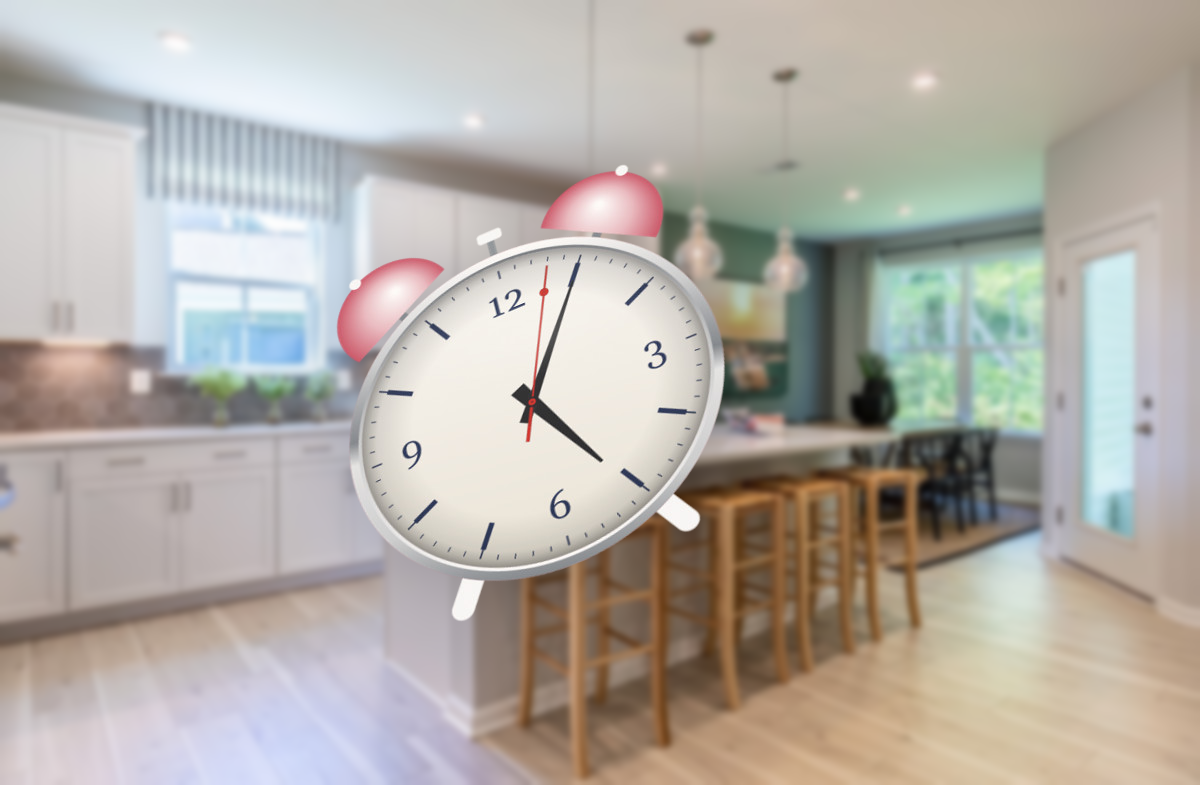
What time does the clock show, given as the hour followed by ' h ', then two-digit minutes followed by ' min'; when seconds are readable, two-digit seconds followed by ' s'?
5 h 05 min 03 s
